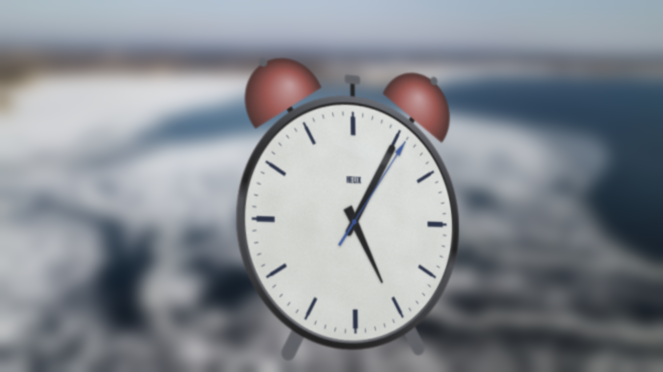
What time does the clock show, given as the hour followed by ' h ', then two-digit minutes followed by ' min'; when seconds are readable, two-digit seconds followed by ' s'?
5 h 05 min 06 s
